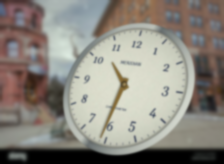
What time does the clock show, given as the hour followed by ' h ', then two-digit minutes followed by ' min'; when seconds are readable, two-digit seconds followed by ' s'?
10 h 31 min
